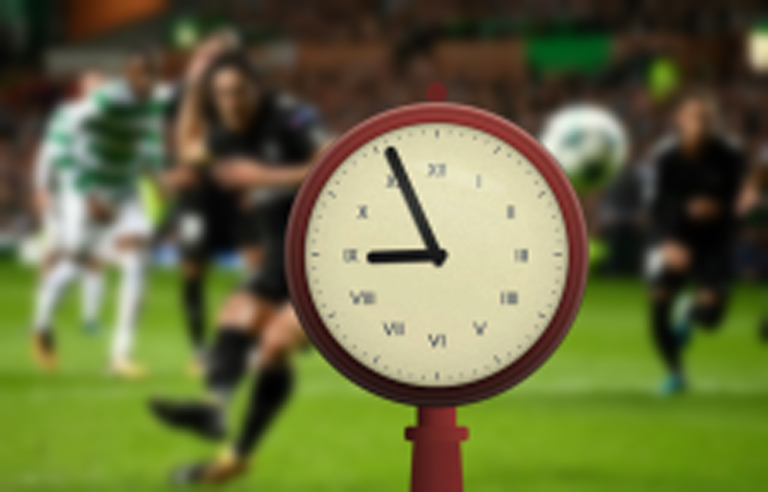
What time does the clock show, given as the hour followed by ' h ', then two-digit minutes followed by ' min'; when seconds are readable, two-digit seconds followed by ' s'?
8 h 56 min
